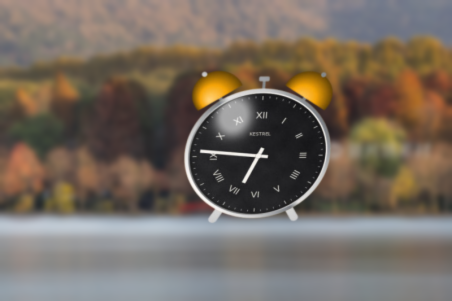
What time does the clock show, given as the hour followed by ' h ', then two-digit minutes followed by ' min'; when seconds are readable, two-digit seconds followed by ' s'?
6 h 46 min
